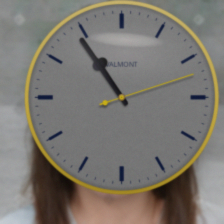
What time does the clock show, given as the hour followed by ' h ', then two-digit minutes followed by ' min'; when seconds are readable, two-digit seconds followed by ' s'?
10 h 54 min 12 s
